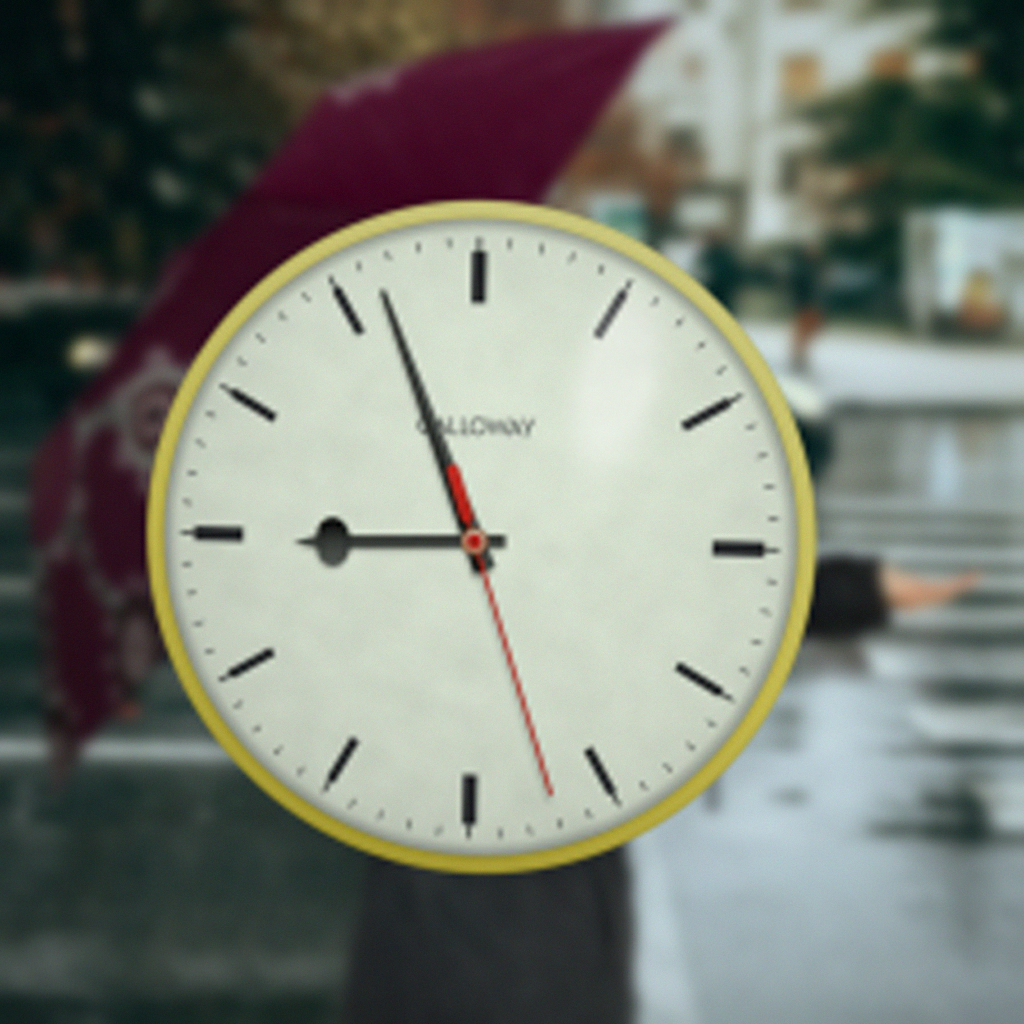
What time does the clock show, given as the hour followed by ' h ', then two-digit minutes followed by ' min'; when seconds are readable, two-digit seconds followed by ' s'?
8 h 56 min 27 s
